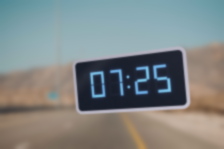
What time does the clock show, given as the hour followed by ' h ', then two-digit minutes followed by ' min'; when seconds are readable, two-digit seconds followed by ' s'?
7 h 25 min
